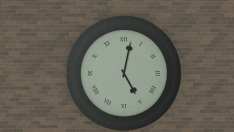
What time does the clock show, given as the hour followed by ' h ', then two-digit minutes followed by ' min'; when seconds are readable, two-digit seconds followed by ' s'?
5 h 02 min
